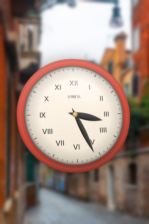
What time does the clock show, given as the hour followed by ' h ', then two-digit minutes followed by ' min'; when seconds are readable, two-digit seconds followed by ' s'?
3 h 26 min
